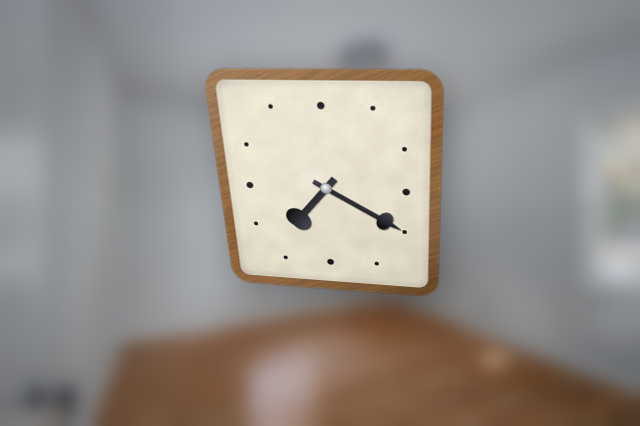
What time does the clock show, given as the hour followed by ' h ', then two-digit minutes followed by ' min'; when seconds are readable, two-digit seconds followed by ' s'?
7 h 20 min
